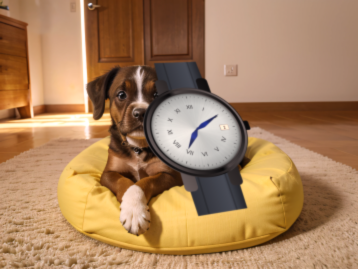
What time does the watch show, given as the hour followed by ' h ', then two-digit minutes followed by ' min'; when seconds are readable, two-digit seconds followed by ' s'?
7 h 10 min
